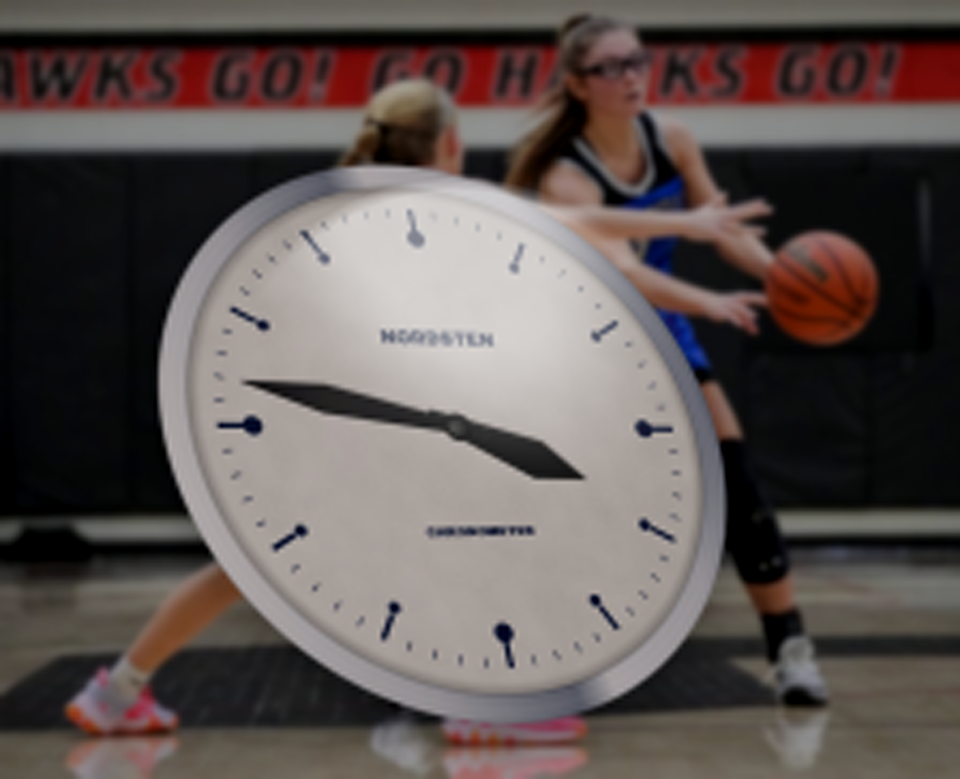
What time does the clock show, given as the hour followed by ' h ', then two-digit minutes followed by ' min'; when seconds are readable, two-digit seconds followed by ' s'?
3 h 47 min
